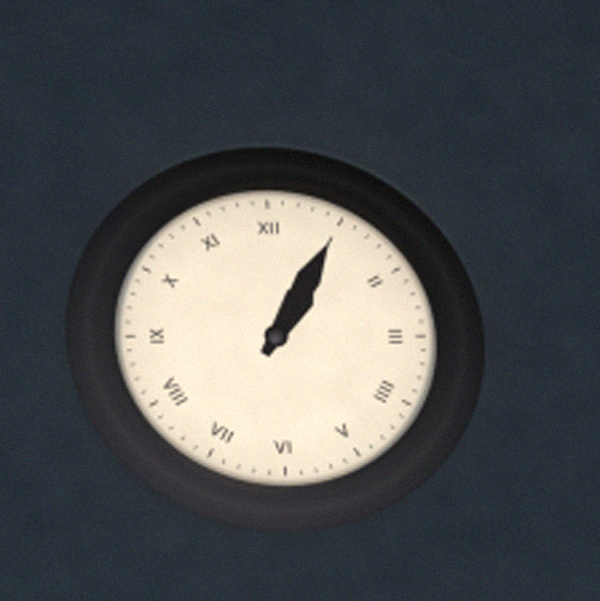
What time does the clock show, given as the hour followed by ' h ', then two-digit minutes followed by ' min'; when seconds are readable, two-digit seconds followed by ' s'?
1 h 05 min
